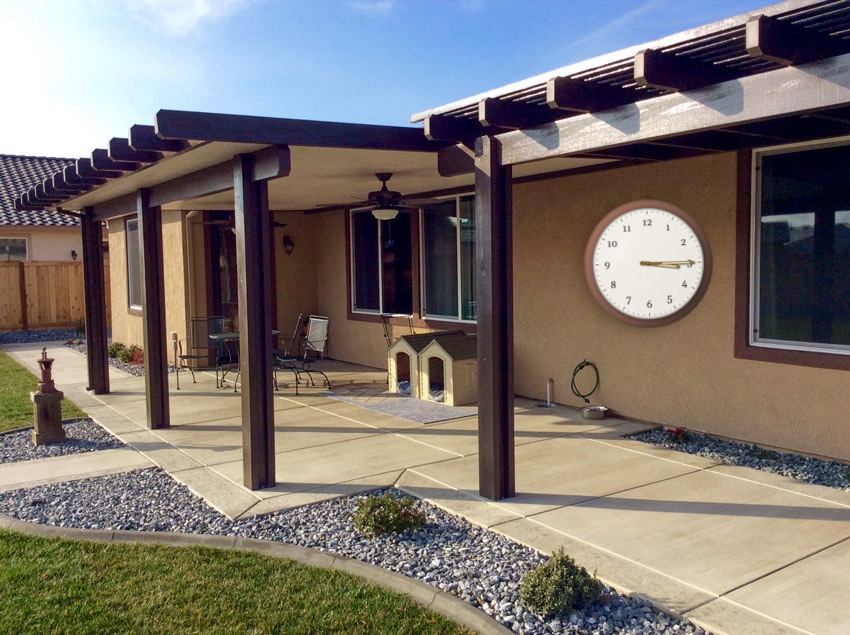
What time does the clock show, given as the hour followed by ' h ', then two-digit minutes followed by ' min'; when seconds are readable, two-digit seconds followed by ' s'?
3 h 15 min
